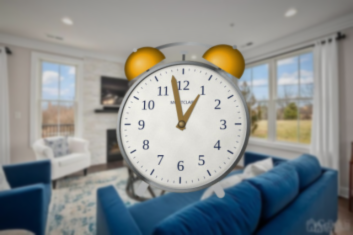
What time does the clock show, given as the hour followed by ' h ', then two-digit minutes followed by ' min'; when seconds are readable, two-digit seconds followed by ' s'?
12 h 58 min
